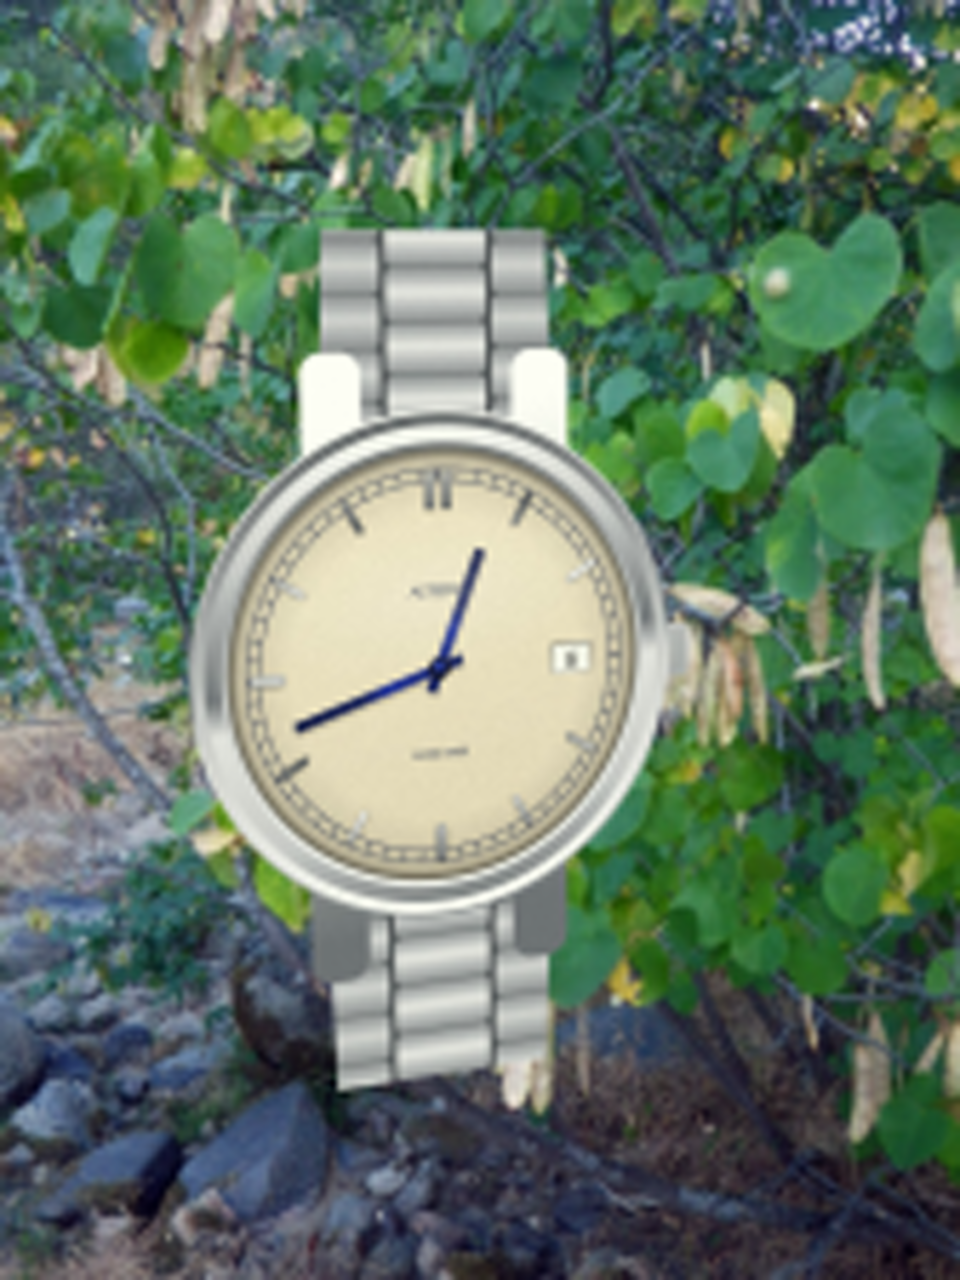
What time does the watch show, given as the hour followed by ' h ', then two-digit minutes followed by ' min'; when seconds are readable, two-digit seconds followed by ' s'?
12 h 42 min
